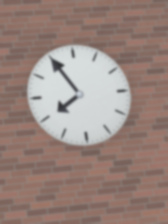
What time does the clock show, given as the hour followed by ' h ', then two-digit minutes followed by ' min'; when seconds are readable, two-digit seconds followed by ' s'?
7 h 55 min
